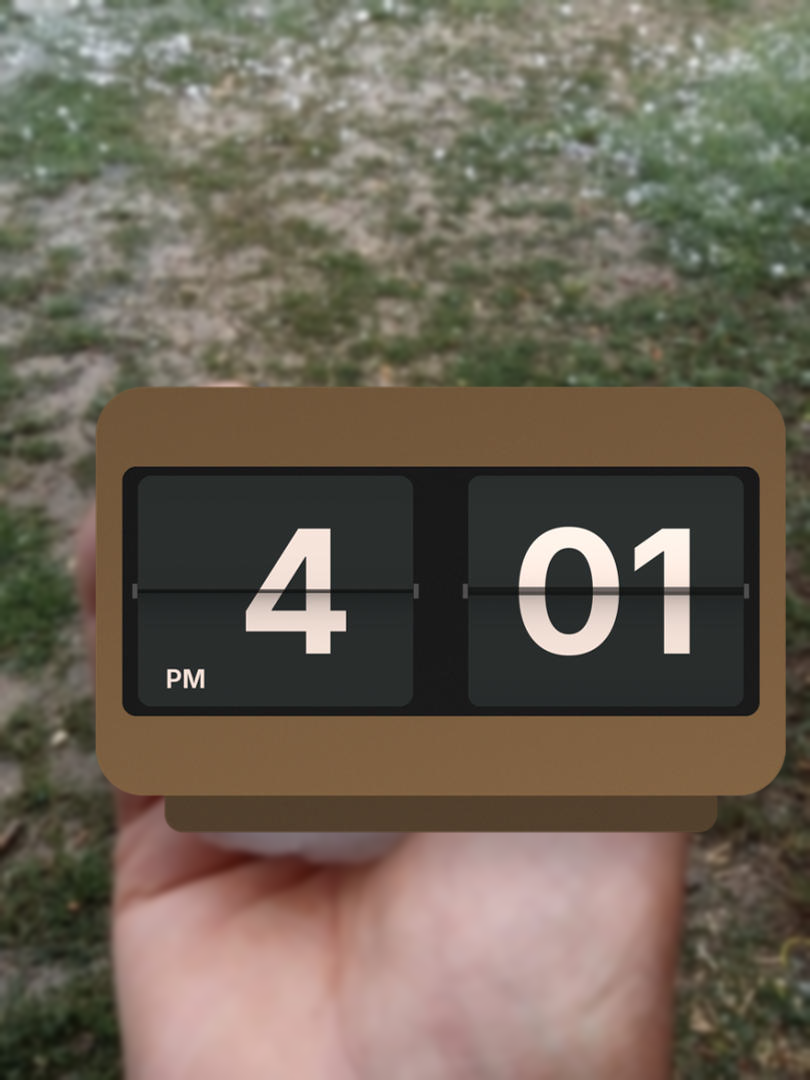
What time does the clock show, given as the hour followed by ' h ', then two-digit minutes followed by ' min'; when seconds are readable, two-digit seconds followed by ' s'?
4 h 01 min
